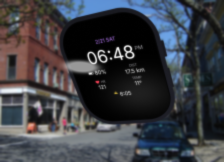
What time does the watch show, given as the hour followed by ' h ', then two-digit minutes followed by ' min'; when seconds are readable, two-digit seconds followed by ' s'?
6 h 48 min
